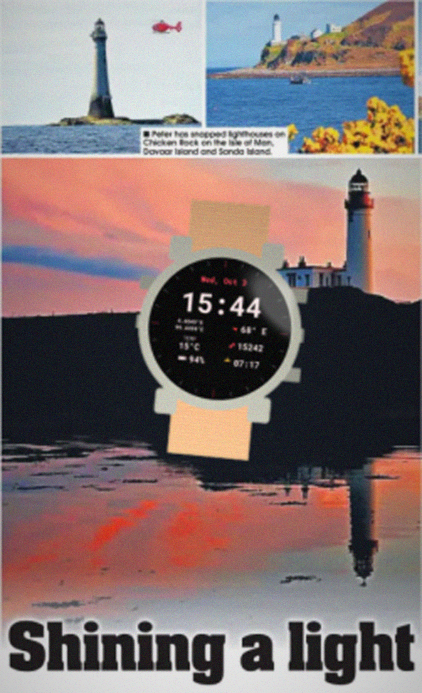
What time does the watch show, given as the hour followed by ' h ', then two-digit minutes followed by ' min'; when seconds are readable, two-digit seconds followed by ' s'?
15 h 44 min
